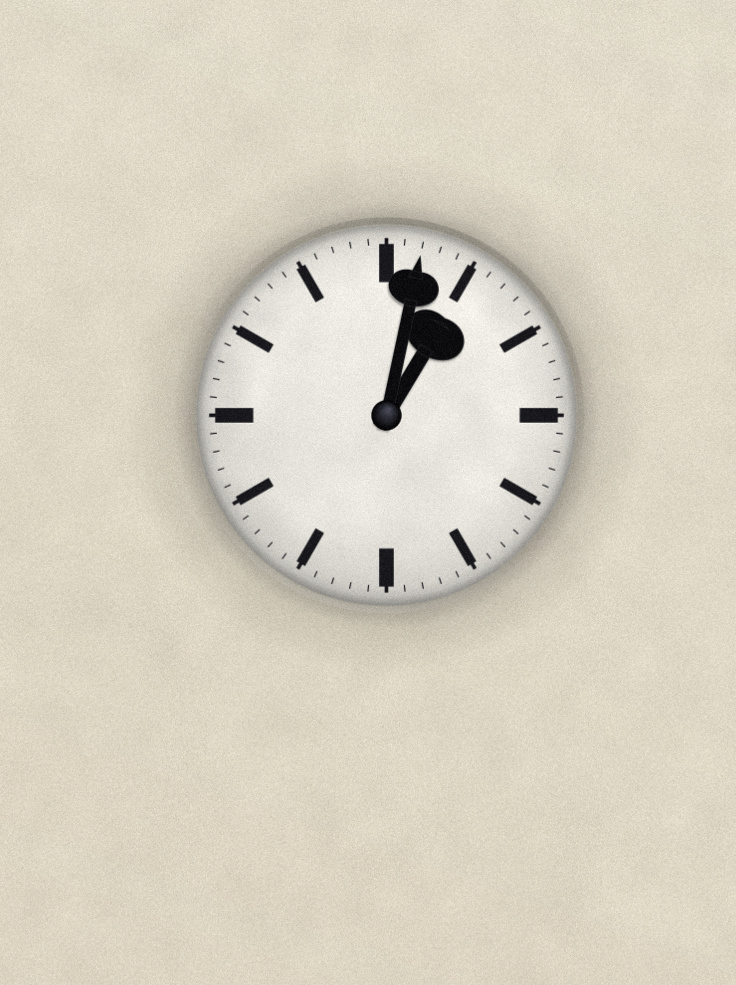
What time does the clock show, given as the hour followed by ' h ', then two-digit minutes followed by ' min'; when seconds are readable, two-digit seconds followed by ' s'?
1 h 02 min
